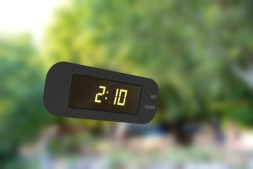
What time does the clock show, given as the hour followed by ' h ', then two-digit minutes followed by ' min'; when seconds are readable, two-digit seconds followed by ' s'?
2 h 10 min
